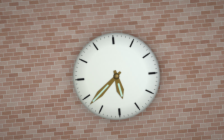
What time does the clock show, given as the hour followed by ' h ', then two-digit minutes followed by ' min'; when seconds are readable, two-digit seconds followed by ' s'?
5 h 38 min
